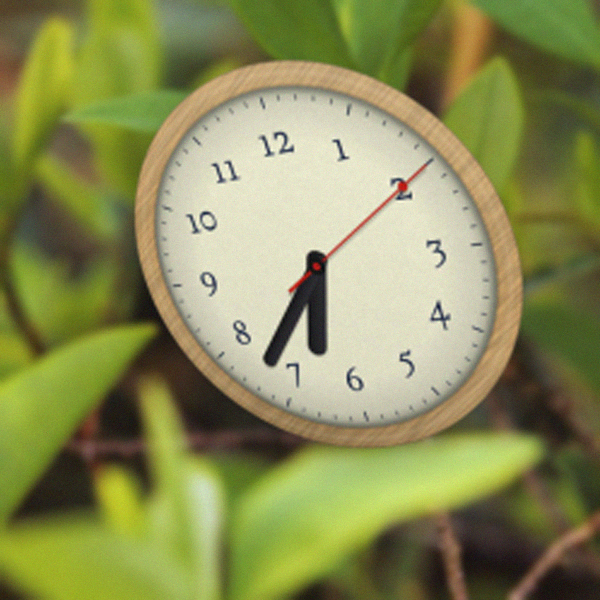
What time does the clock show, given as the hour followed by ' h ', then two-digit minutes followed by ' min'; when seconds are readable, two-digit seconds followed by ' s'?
6 h 37 min 10 s
